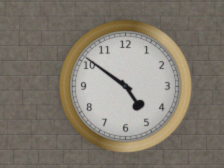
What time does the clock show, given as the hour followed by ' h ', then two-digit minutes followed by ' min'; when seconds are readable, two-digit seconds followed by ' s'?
4 h 51 min
